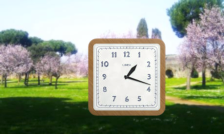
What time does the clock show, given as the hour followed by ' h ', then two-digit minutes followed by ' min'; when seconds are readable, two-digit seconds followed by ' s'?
1 h 18 min
